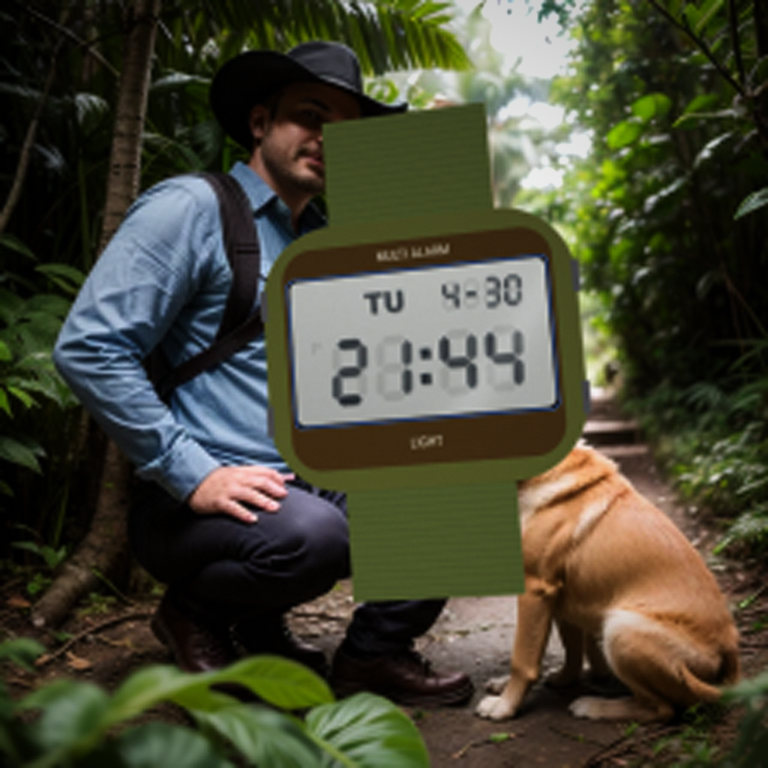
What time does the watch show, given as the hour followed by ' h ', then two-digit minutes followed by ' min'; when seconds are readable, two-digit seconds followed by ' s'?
21 h 44 min
